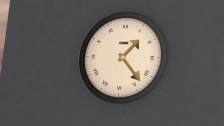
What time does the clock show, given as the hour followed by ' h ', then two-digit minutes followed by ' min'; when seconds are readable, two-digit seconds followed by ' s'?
1 h 23 min
